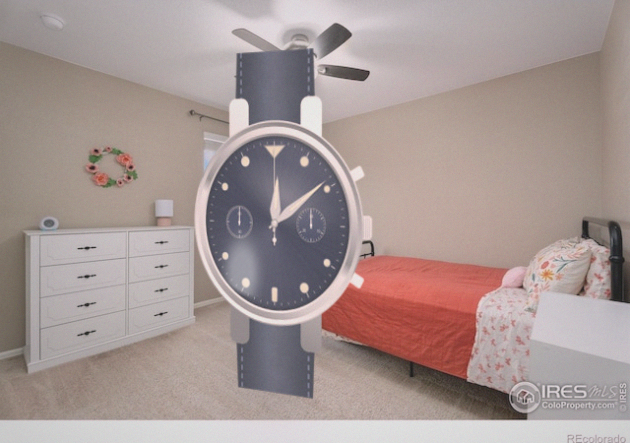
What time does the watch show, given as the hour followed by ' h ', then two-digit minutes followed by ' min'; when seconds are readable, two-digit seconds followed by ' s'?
12 h 09 min
